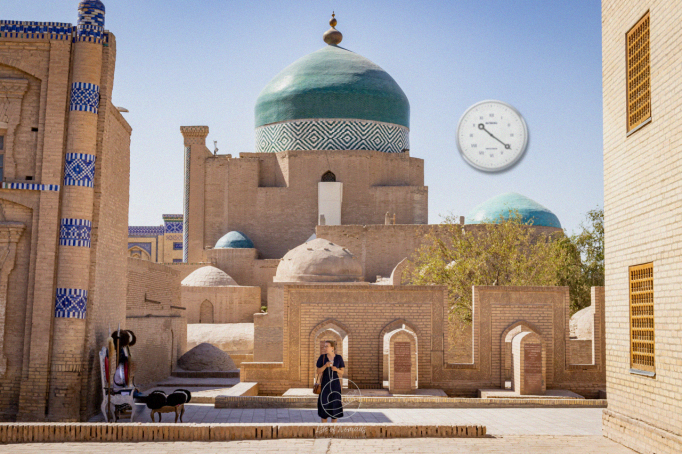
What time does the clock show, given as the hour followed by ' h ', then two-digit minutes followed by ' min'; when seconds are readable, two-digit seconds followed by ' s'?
10 h 21 min
